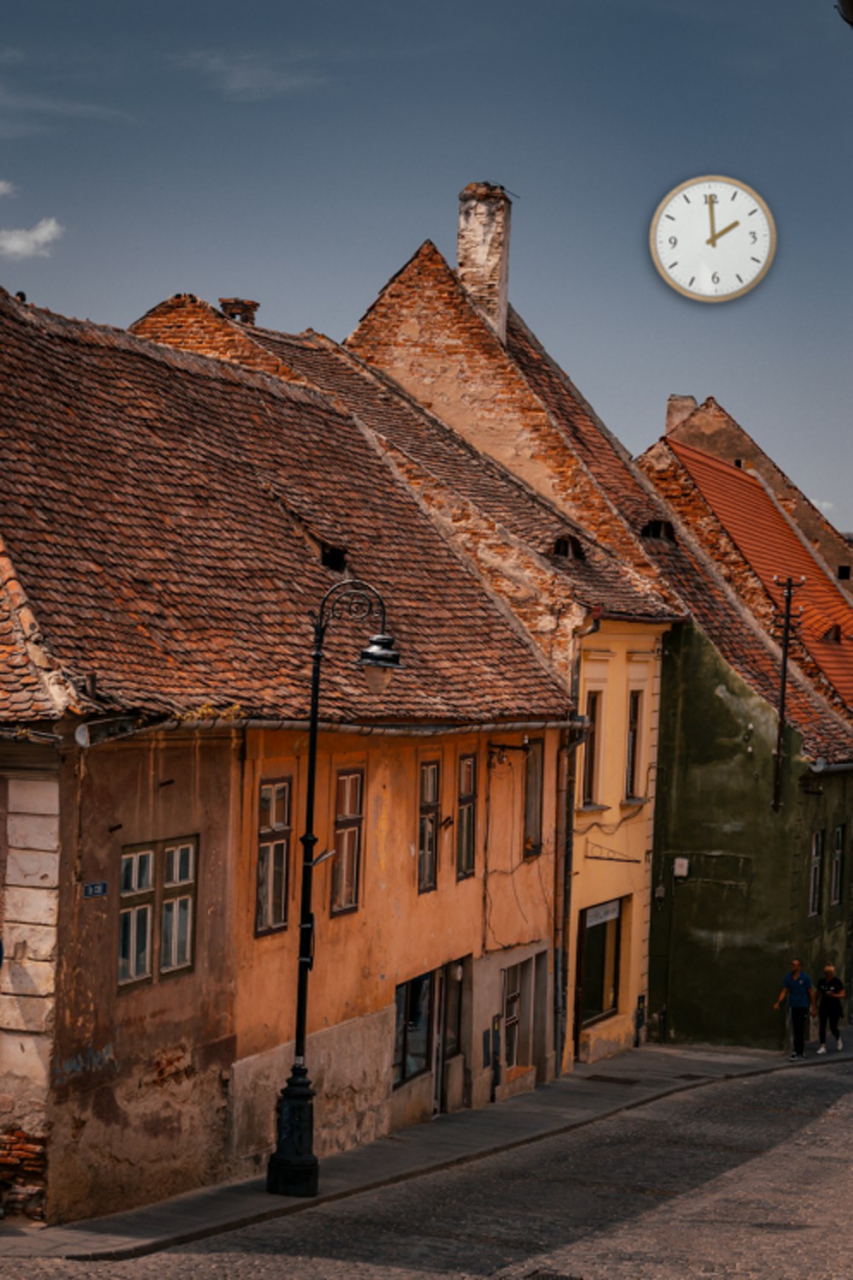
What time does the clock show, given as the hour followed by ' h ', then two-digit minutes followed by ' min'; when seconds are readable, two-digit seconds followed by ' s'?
2 h 00 min
